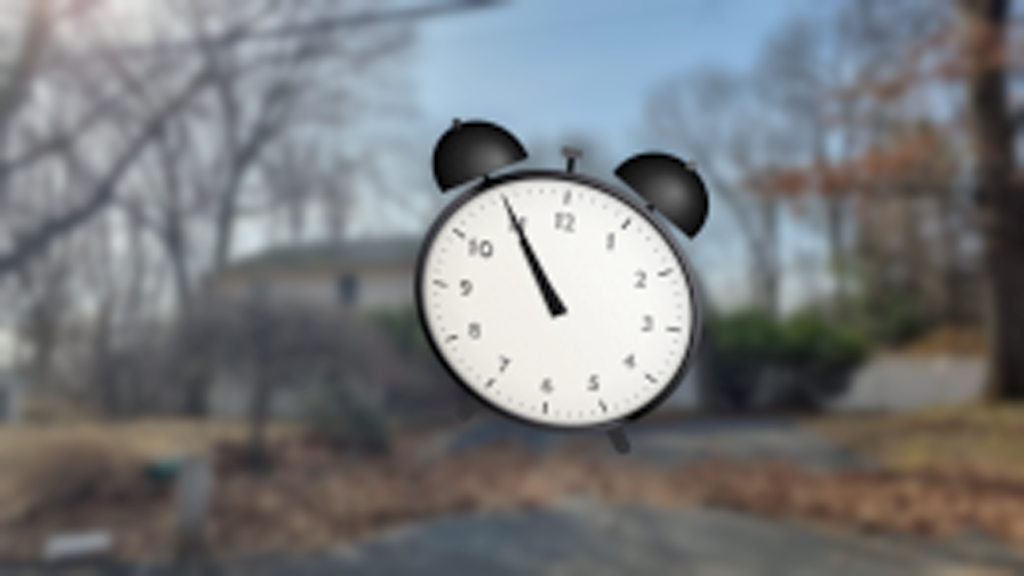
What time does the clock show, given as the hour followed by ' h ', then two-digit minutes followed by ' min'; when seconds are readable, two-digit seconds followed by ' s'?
10 h 55 min
